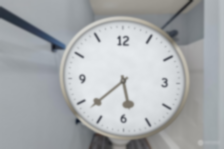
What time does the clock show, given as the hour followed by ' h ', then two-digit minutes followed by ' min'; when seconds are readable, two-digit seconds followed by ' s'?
5 h 38 min
